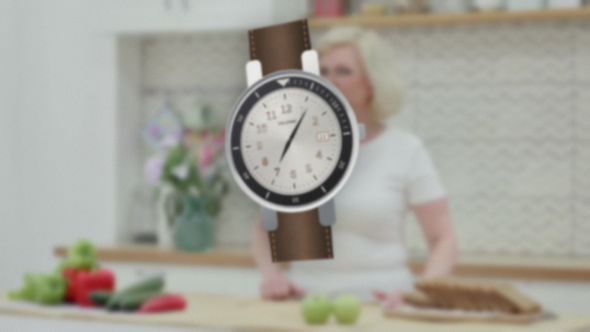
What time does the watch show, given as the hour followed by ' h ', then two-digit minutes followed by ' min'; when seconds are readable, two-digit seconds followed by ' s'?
7 h 06 min
